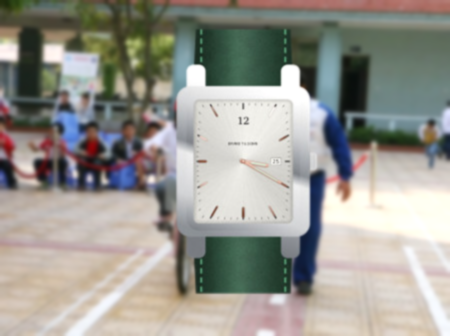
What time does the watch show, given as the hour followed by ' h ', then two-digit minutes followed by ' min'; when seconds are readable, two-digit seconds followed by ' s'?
3 h 20 min
